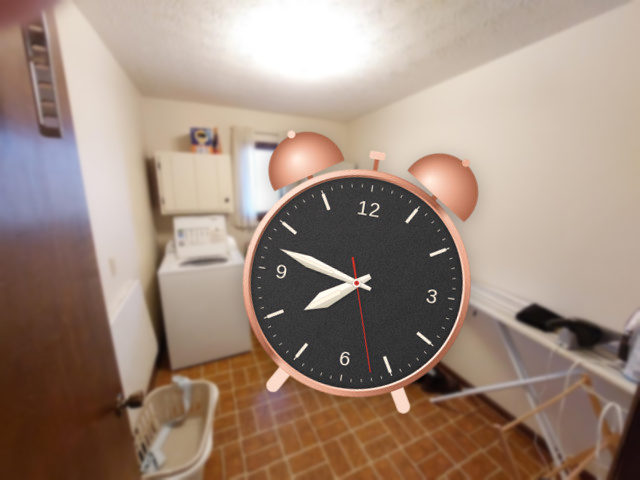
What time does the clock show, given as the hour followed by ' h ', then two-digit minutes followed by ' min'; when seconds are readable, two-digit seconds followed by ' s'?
7 h 47 min 27 s
